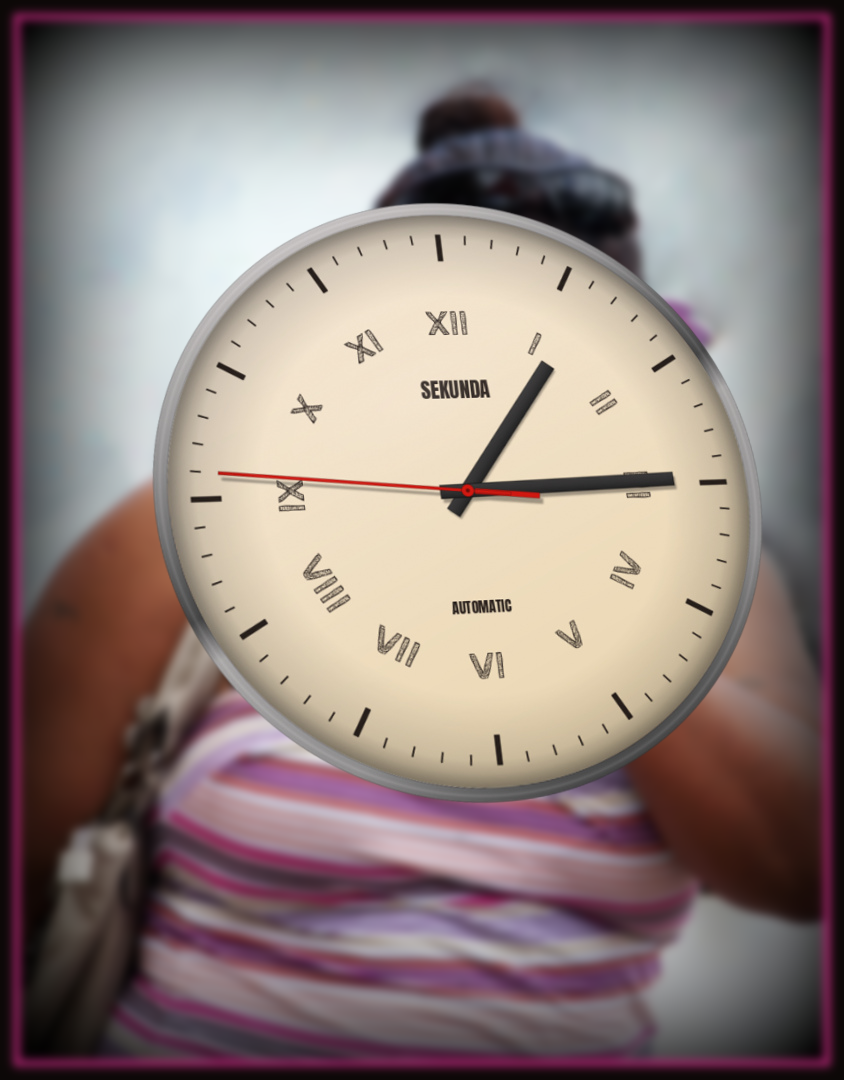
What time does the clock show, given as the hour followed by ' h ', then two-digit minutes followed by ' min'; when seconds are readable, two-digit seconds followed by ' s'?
1 h 14 min 46 s
